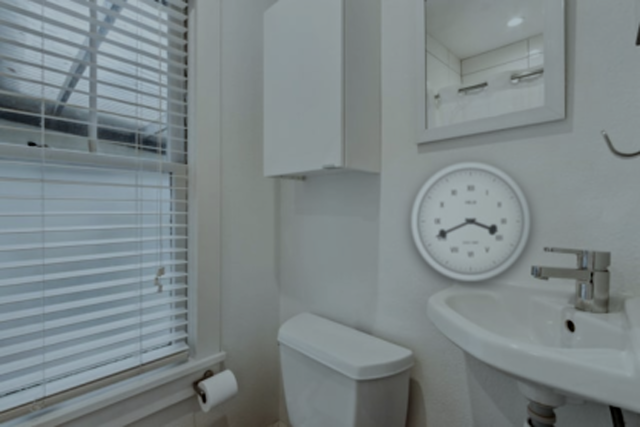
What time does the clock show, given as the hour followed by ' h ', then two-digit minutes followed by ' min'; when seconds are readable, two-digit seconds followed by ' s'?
3 h 41 min
